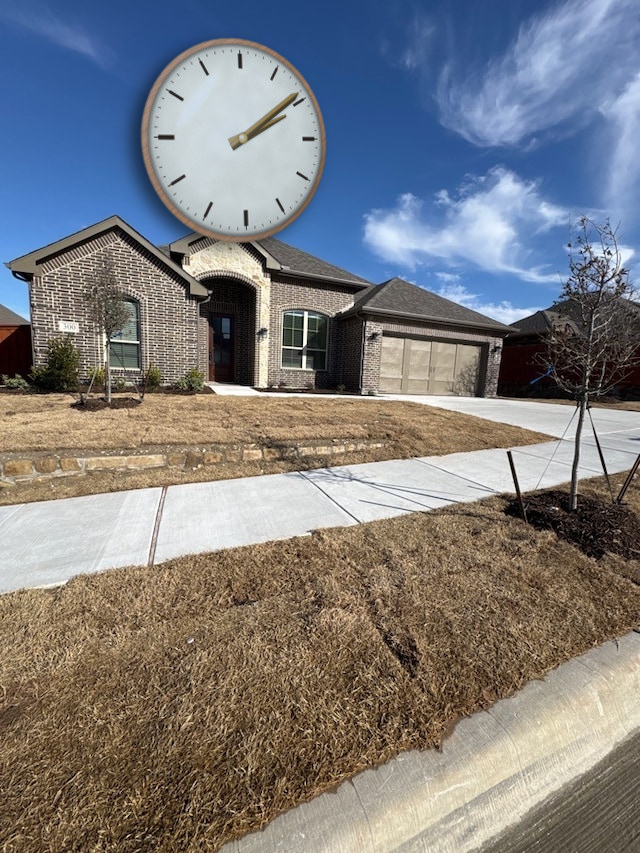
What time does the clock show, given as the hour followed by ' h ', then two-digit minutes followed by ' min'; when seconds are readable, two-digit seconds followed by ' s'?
2 h 09 min
